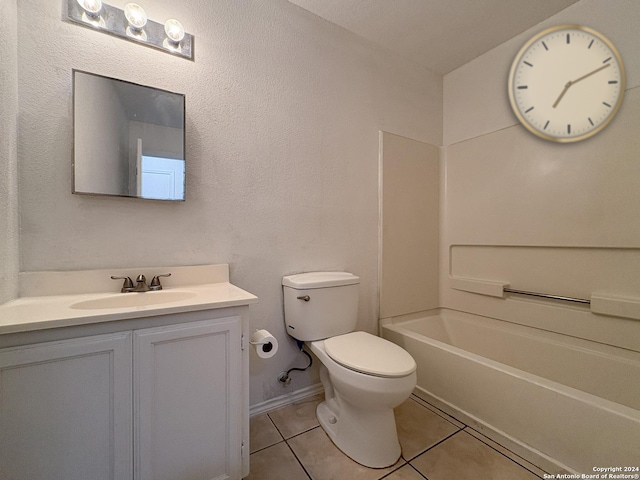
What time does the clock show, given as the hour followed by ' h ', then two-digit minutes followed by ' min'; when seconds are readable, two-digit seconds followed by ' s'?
7 h 11 min
